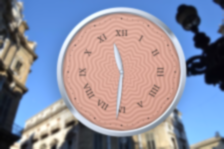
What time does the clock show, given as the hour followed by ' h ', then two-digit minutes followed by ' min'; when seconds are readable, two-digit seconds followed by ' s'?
11 h 31 min
